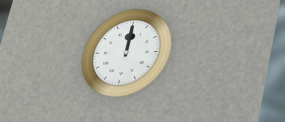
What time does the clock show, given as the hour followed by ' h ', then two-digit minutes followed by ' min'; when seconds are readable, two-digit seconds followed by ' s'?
12 h 00 min
